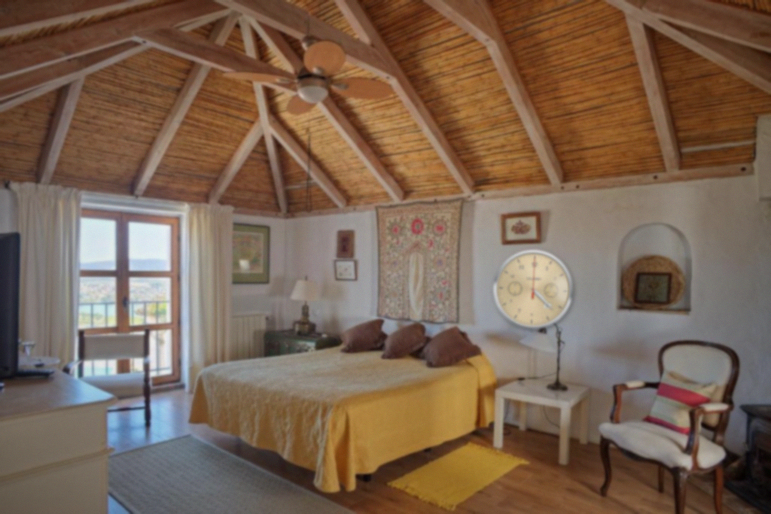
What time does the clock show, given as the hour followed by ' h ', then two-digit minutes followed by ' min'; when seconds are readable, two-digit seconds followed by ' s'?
4 h 22 min
